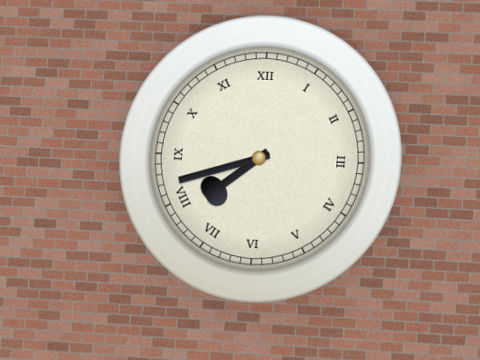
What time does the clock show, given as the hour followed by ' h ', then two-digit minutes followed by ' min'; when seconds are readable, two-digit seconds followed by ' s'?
7 h 42 min
